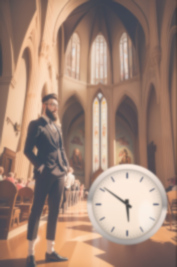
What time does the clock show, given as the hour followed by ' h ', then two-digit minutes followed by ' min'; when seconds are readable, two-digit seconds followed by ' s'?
5 h 51 min
